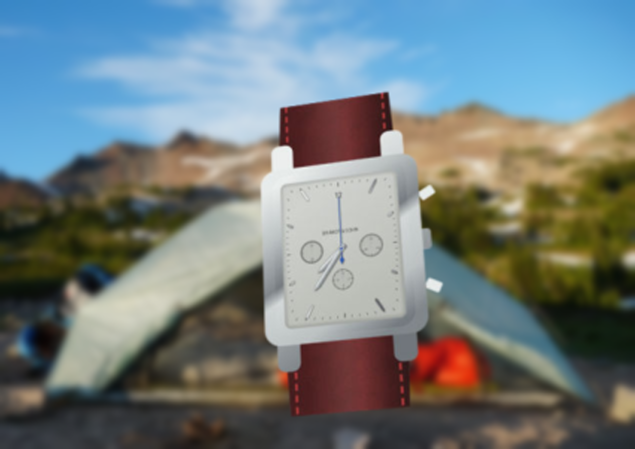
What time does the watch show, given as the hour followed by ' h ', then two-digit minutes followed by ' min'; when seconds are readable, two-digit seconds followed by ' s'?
7 h 36 min
